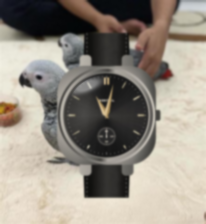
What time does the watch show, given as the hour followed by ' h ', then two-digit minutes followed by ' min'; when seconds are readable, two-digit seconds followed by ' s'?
11 h 02 min
